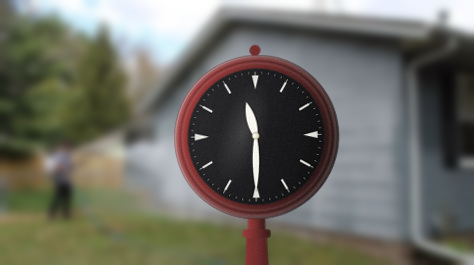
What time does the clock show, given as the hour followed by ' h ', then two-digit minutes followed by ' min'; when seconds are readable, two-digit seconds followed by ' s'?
11 h 30 min
